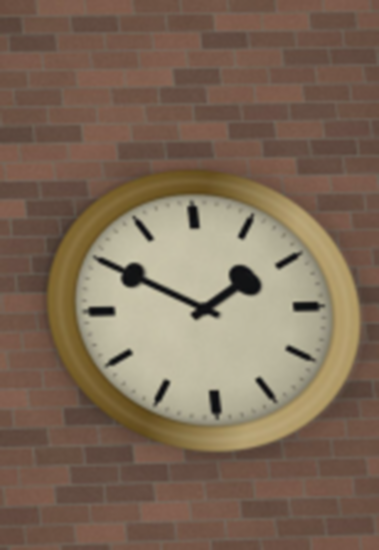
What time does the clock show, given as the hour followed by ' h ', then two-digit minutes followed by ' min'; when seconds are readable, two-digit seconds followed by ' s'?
1 h 50 min
